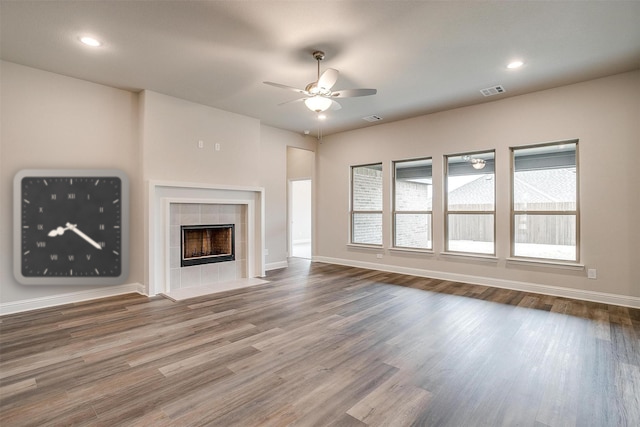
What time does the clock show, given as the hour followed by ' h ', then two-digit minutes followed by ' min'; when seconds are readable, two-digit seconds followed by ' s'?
8 h 21 min
